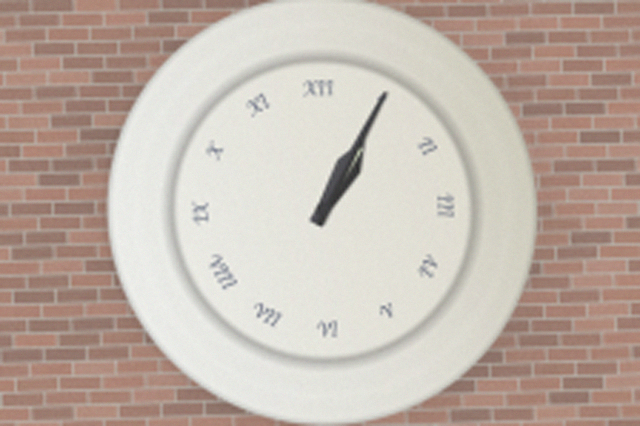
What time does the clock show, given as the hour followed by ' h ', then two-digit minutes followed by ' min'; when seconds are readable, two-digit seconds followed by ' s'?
1 h 05 min
